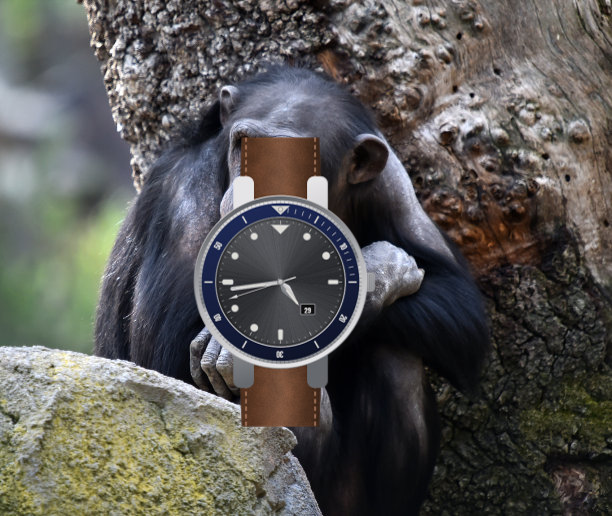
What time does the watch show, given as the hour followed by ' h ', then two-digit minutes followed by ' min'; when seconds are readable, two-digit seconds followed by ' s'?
4 h 43 min 42 s
